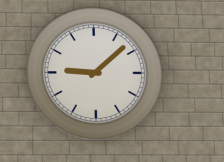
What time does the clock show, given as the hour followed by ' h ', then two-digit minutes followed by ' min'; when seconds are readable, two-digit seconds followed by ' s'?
9 h 08 min
